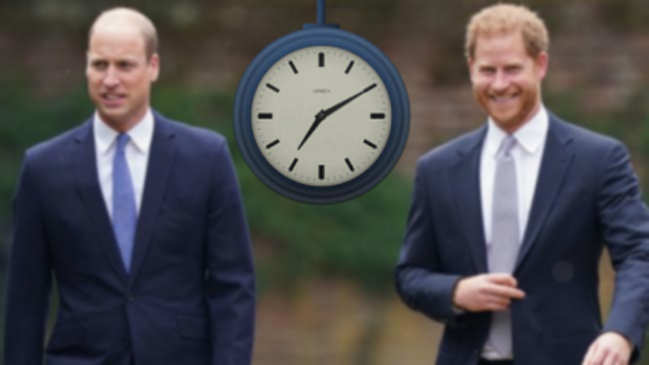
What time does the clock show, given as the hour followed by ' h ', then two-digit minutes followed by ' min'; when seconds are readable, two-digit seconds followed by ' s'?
7 h 10 min
